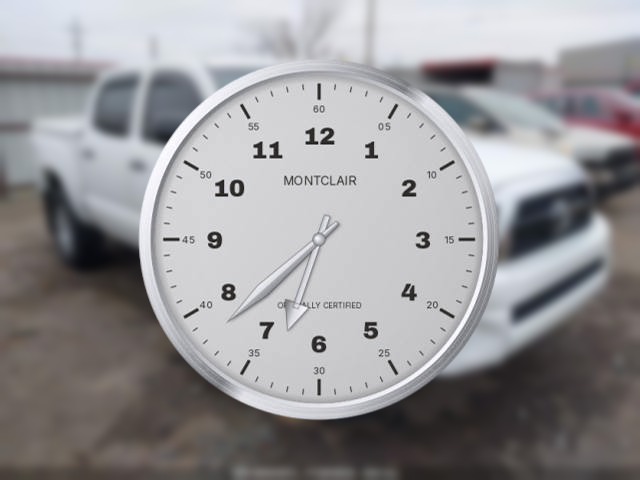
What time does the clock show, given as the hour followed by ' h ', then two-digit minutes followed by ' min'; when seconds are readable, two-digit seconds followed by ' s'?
6 h 38 min
